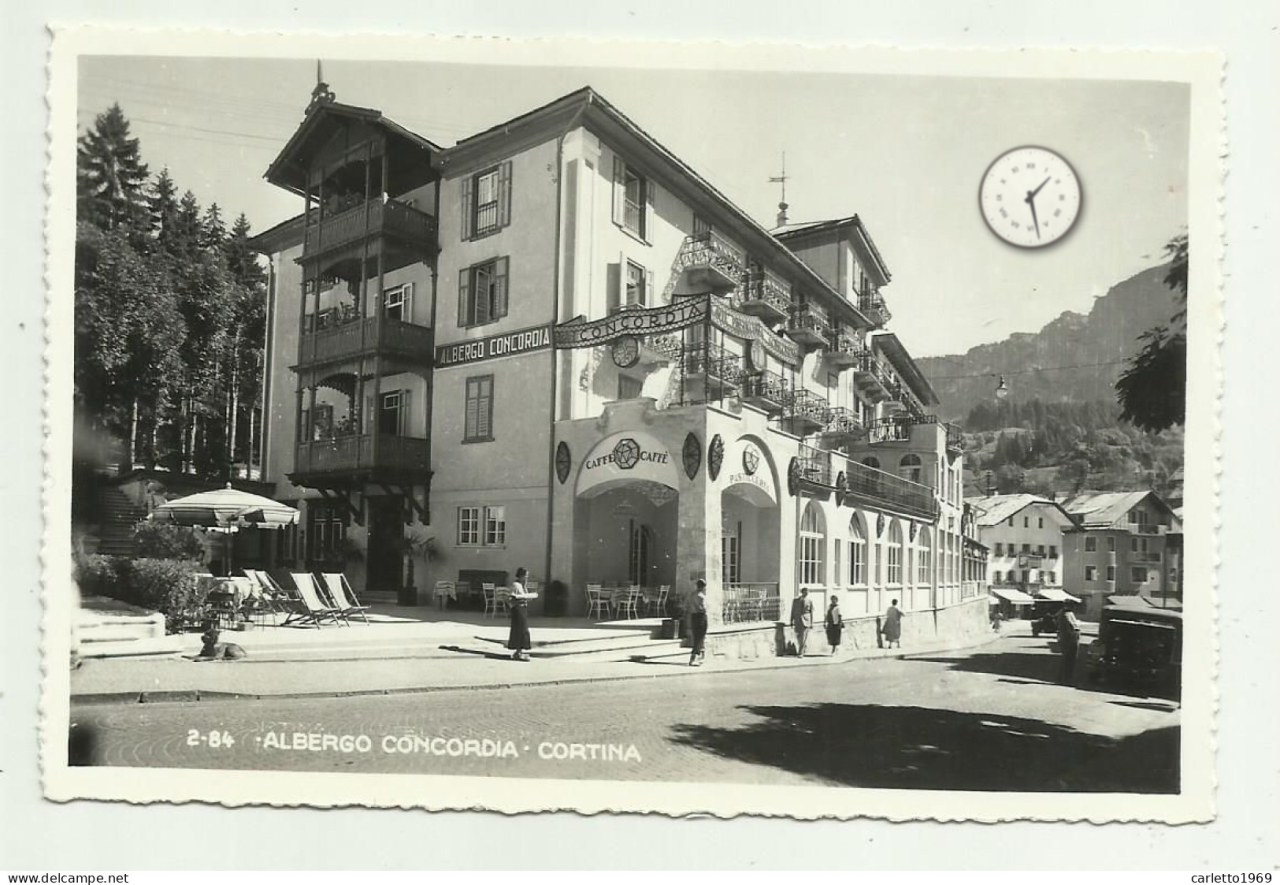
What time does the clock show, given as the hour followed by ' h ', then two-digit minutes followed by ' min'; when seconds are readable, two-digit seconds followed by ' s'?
1 h 28 min
